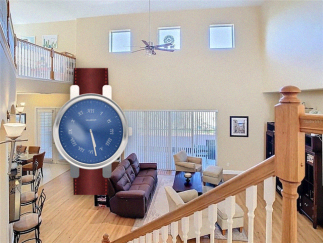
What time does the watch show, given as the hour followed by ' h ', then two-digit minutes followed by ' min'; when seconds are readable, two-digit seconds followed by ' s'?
5 h 28 min
